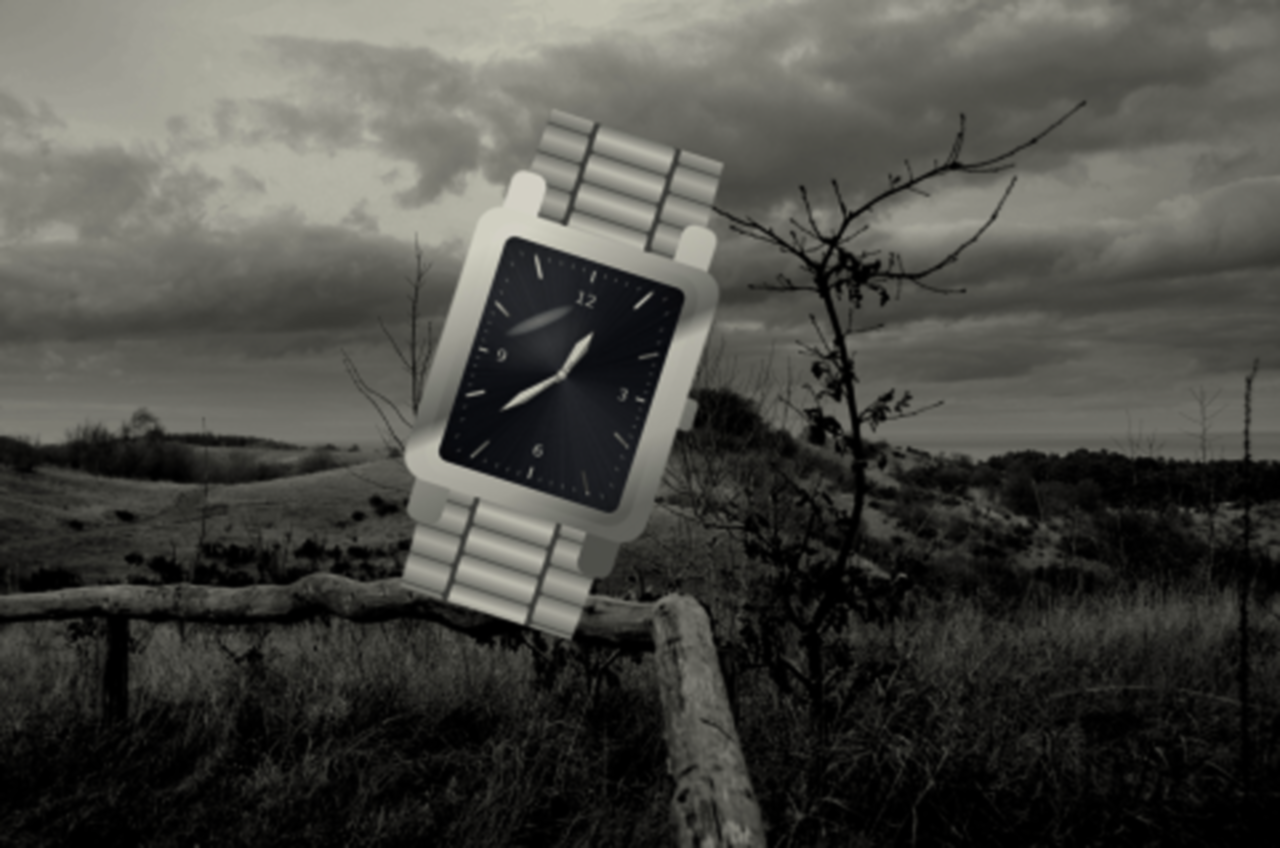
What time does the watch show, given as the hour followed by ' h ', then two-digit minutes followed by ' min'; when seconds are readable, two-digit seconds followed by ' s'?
12 h 37 min
